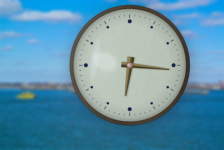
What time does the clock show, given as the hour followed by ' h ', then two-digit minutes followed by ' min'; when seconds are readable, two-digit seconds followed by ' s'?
6 h 16 min
